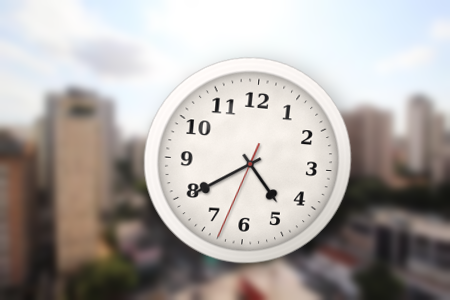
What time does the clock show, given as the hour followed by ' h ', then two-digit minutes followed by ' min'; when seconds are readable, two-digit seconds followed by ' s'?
4 h 39 min 33 s
